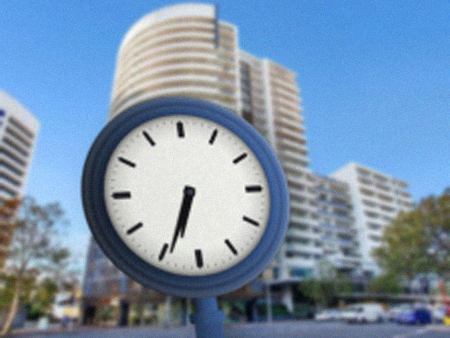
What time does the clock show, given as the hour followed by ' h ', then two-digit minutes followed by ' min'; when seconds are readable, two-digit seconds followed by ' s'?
6 h 34 min
